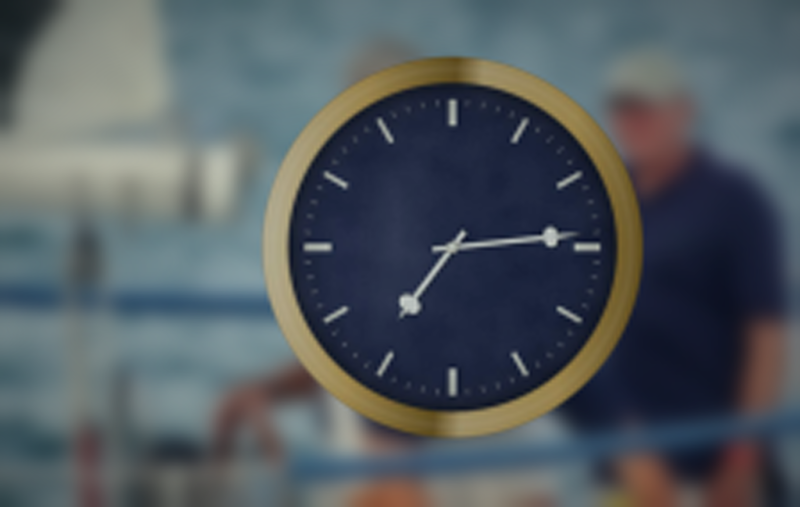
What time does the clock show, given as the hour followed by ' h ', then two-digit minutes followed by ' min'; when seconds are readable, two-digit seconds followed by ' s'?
7 h 14 min
